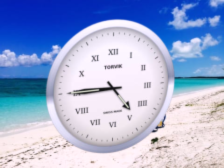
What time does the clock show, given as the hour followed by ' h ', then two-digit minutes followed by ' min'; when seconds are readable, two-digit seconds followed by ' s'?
4 h 45 min
